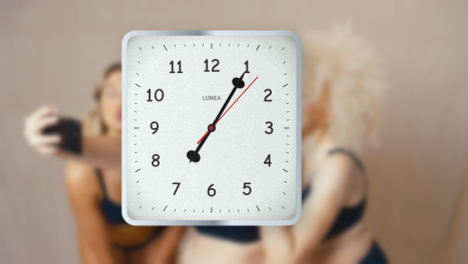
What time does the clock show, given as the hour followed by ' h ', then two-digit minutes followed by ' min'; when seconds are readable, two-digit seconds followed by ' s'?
7 h 05 min 07 s
